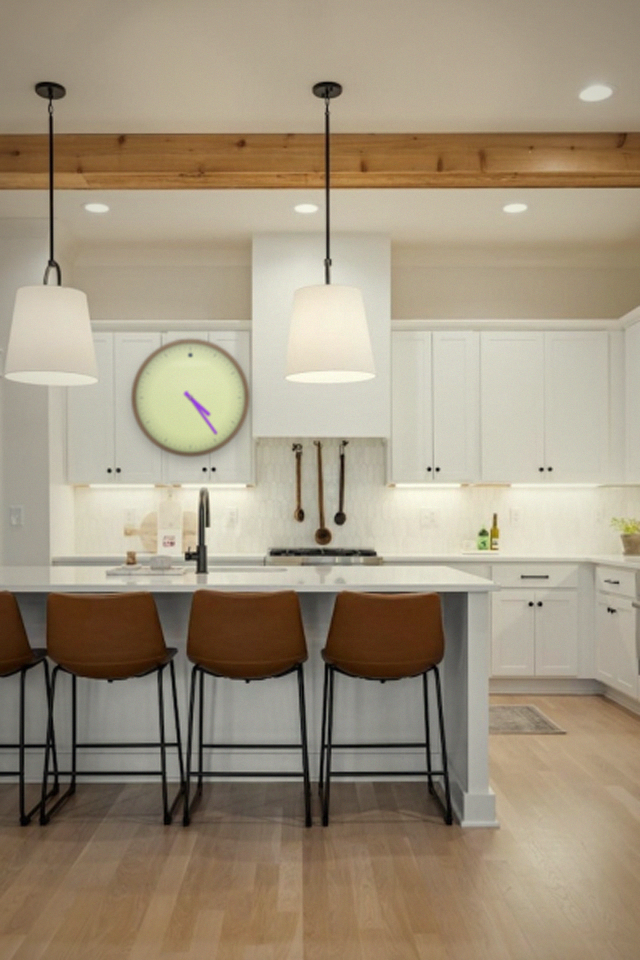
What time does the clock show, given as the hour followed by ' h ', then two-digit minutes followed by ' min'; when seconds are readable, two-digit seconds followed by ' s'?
4 h 24 min
